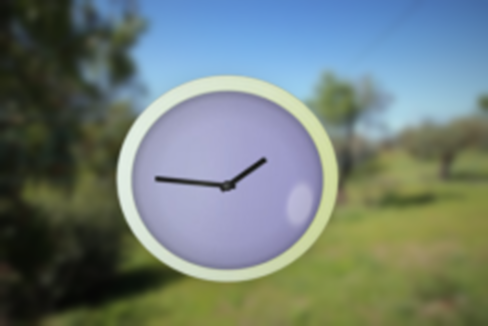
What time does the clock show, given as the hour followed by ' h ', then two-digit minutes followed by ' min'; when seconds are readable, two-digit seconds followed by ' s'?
1 h 46 min
